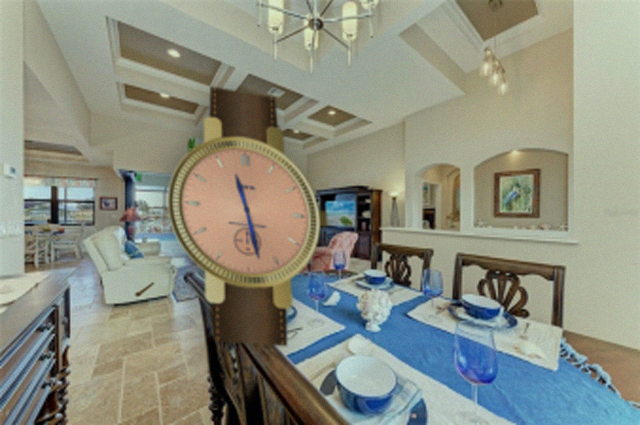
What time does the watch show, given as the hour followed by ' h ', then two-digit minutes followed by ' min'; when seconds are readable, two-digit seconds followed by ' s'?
11 h 28 min
